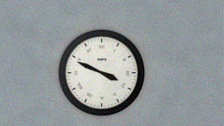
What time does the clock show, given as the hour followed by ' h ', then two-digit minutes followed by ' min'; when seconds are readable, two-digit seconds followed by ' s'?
3 h 49 min
